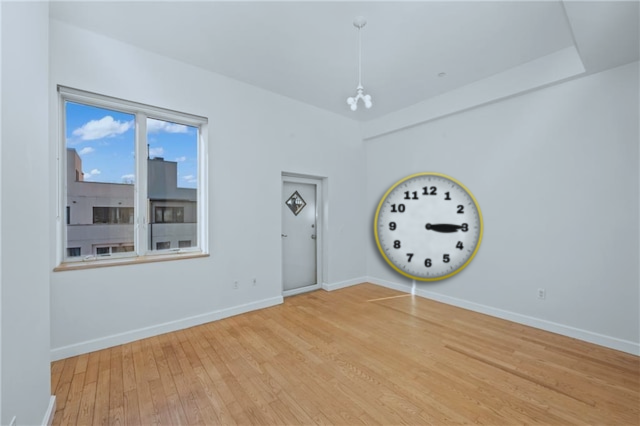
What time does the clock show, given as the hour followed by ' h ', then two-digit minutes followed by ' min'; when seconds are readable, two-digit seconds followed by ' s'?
3 h 15 min
